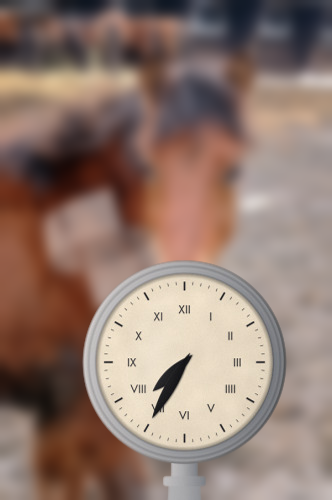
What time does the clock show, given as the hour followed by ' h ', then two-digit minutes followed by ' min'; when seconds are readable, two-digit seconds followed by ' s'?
7 h 35 min
